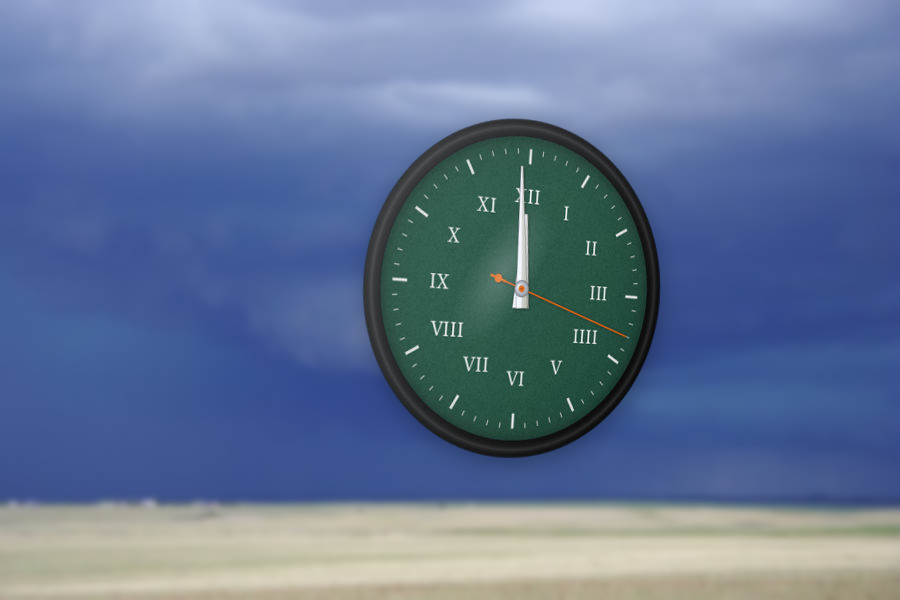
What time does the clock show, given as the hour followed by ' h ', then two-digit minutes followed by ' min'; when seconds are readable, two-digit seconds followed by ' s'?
11 h 59 min 18 s
